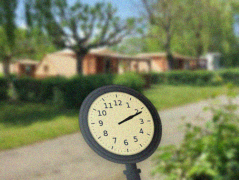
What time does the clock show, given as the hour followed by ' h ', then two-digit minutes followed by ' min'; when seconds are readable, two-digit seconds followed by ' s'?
2 h 11 min
